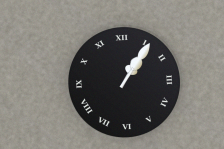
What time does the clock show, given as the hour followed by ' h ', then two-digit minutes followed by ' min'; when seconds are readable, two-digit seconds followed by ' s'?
1 h 06 min
